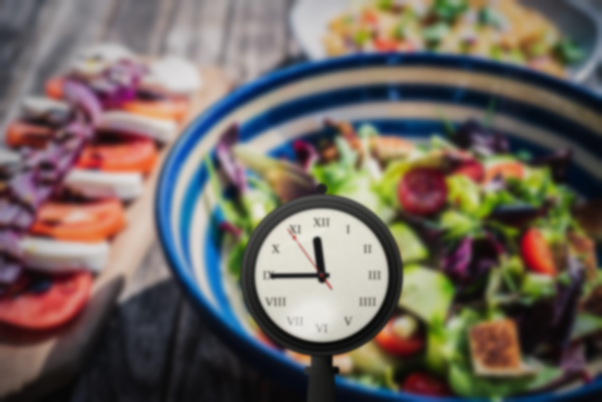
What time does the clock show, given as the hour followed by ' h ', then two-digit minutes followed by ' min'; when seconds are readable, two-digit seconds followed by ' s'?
11 h 44 min 54 s
